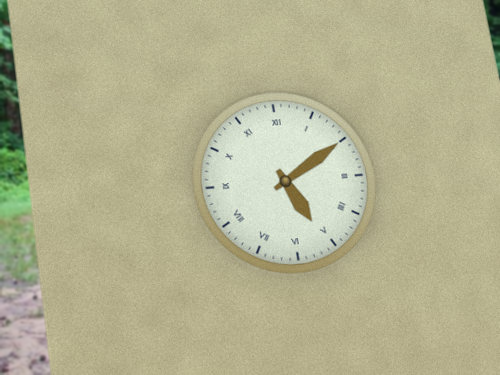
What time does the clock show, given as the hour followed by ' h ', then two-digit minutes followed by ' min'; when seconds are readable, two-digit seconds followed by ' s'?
5 h 10 min
